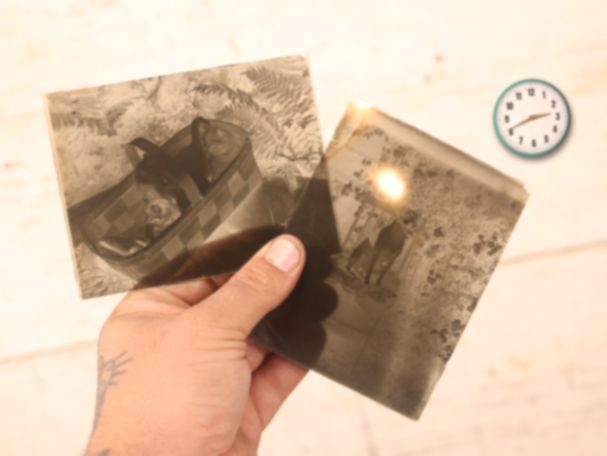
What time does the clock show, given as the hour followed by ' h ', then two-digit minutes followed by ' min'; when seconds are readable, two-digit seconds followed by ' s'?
2 h 41 min
